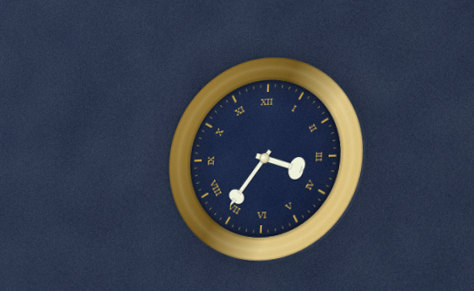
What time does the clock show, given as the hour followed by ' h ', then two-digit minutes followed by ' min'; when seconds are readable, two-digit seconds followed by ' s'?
3 h 36 min
